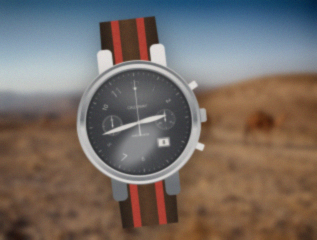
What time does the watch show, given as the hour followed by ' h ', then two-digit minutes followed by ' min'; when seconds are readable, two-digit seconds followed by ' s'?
2 h 43 min
